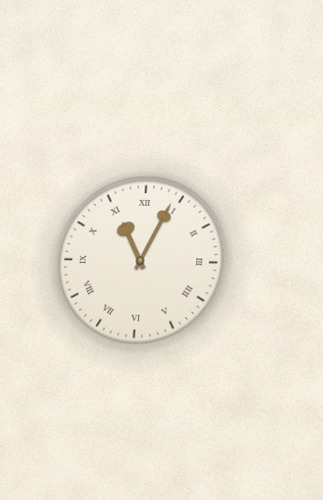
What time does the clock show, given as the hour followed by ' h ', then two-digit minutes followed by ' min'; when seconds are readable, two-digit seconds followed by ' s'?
11 h 04 min
